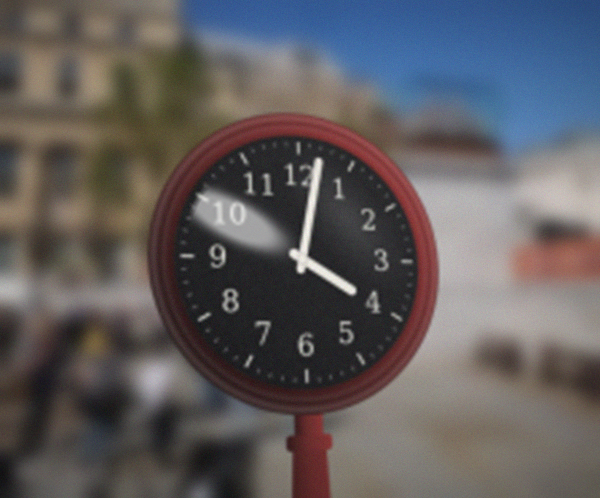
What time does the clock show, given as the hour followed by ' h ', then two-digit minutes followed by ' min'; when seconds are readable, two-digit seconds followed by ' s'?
4 h 02 min
